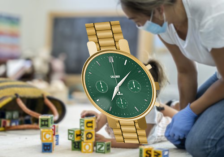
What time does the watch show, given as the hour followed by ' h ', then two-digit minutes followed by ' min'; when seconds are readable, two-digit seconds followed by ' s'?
7 h 08 min
